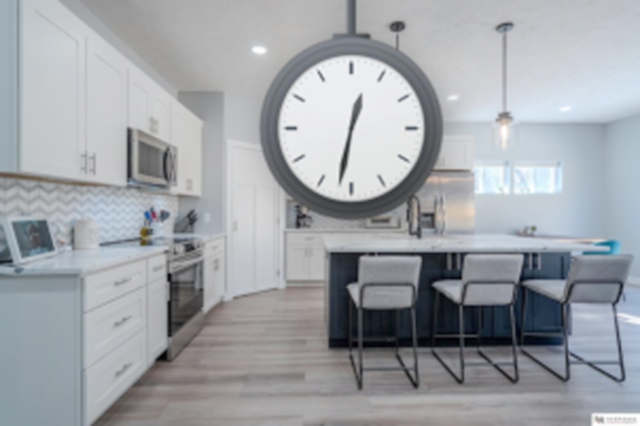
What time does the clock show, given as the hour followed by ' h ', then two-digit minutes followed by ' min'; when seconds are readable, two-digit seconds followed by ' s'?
12 h 32 min
